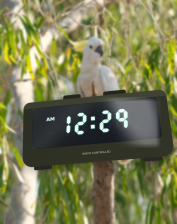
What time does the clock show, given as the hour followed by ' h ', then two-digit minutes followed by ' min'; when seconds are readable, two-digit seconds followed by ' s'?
12 h 29 min
